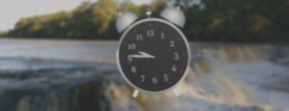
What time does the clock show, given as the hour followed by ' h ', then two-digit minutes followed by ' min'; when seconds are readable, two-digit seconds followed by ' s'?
9 h 46 min
